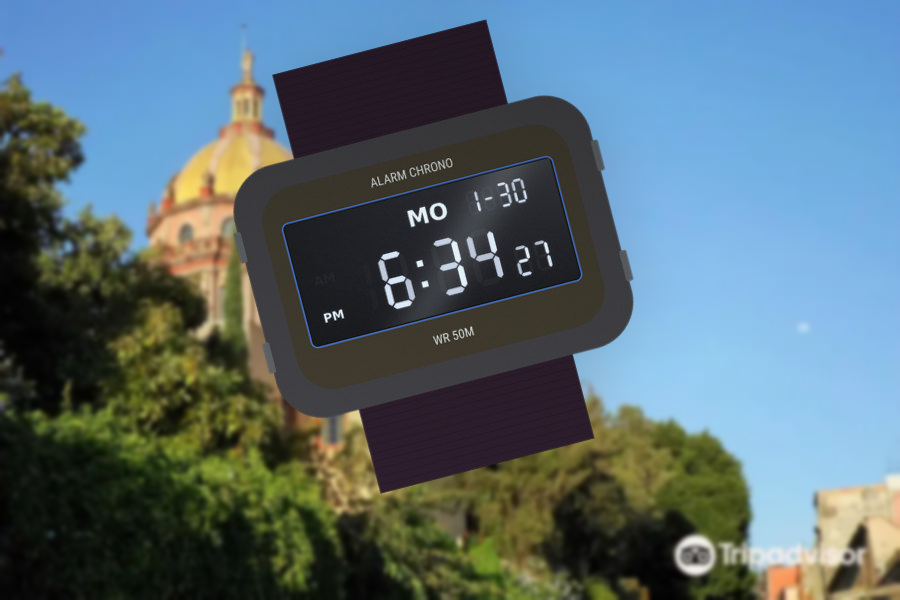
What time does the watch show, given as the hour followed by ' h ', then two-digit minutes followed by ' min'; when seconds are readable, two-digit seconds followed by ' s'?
6 h 34 min 27 s
